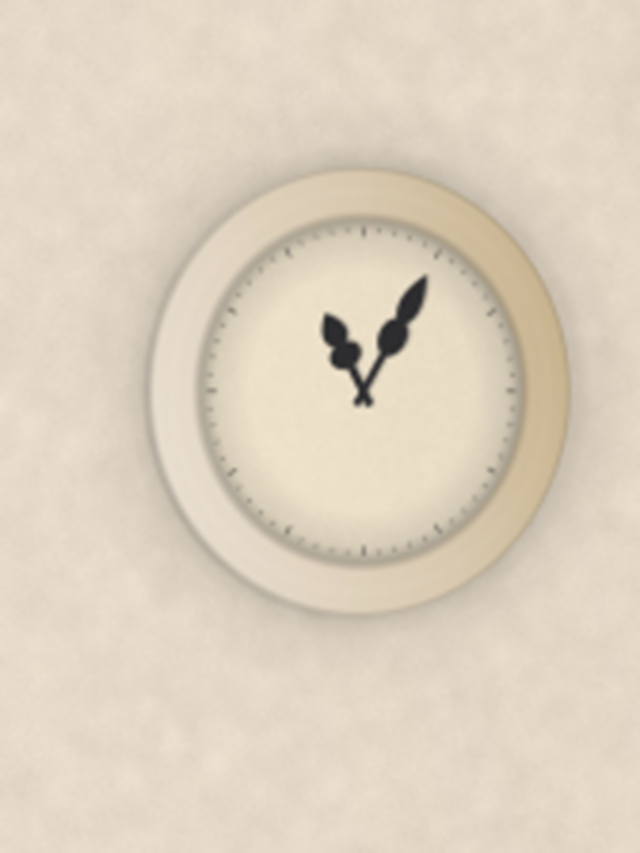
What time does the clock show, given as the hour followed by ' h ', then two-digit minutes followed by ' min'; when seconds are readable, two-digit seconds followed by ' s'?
11 h 05 min
